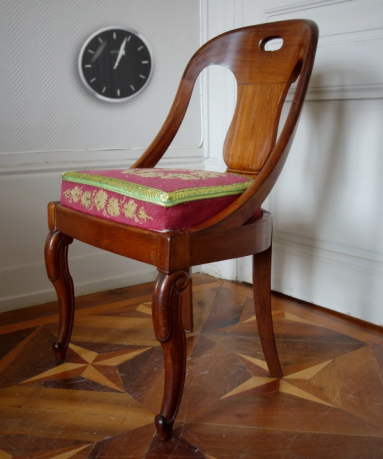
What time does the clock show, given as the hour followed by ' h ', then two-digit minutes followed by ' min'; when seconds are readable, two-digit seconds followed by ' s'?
1 h 04 min
